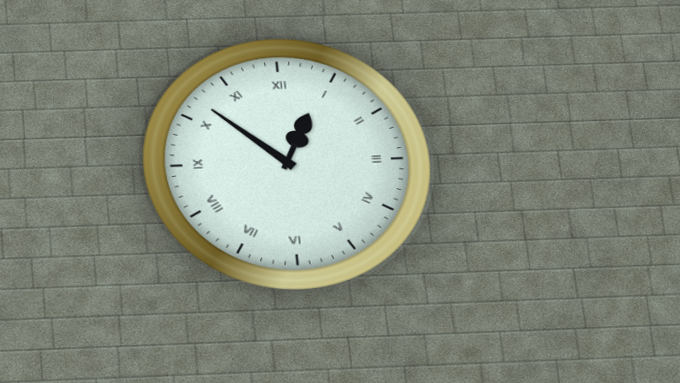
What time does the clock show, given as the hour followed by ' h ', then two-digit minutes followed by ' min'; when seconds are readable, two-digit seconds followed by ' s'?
12 h 52 min
